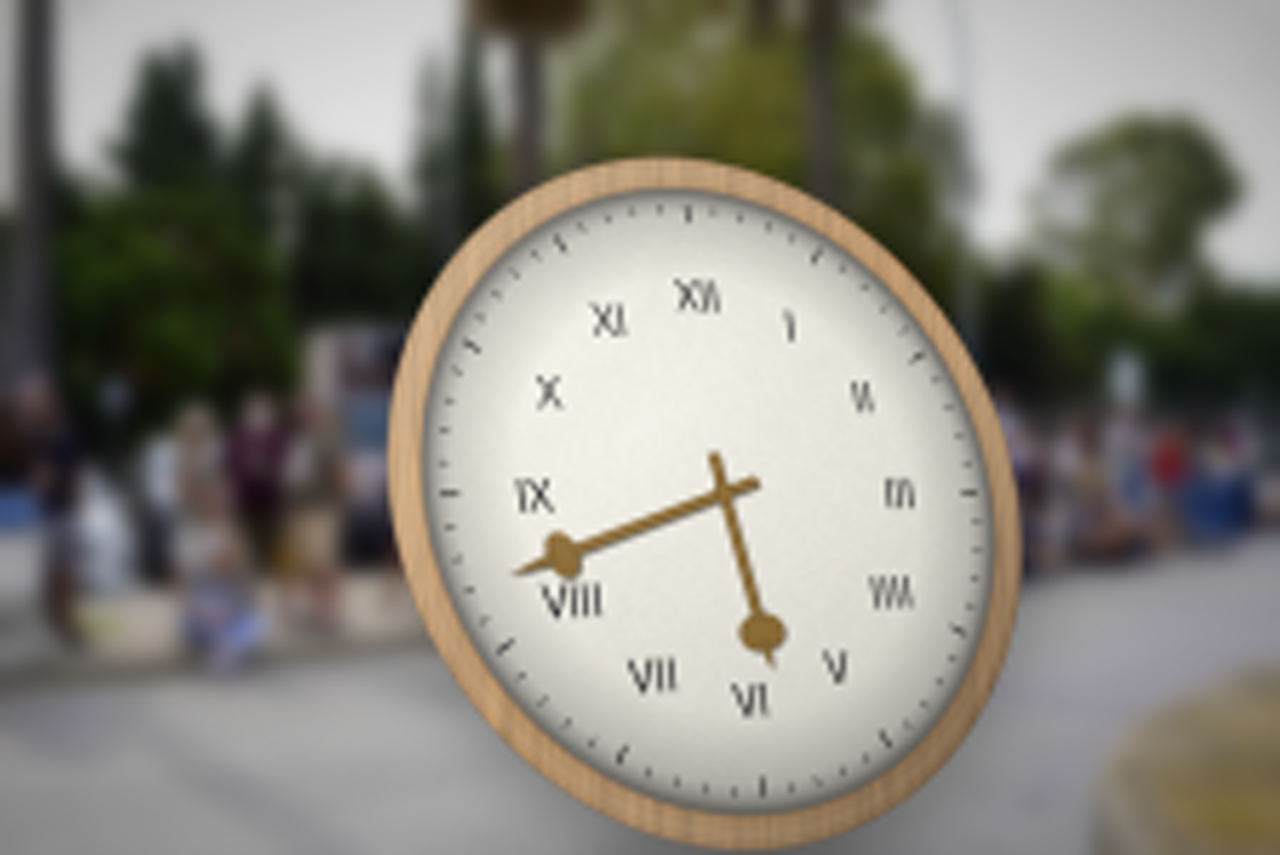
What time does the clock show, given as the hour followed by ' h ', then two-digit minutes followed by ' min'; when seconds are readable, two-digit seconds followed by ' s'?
5 h 42 min
